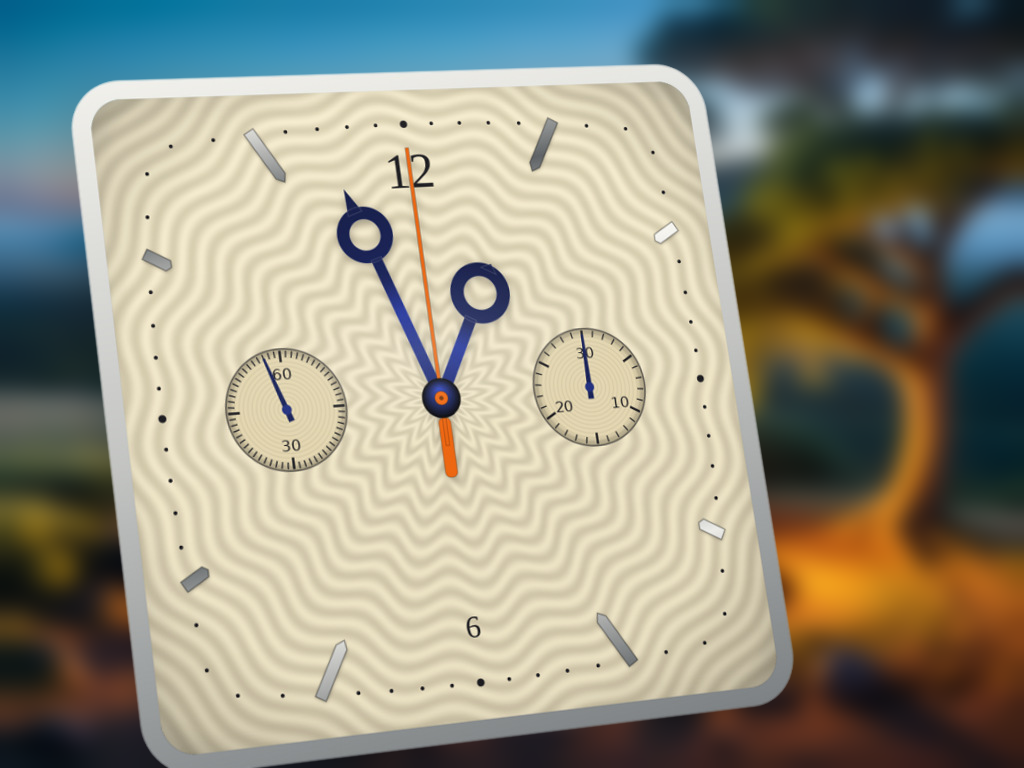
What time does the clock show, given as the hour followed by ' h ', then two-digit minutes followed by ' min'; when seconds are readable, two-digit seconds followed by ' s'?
12 h 56 min 57 s
